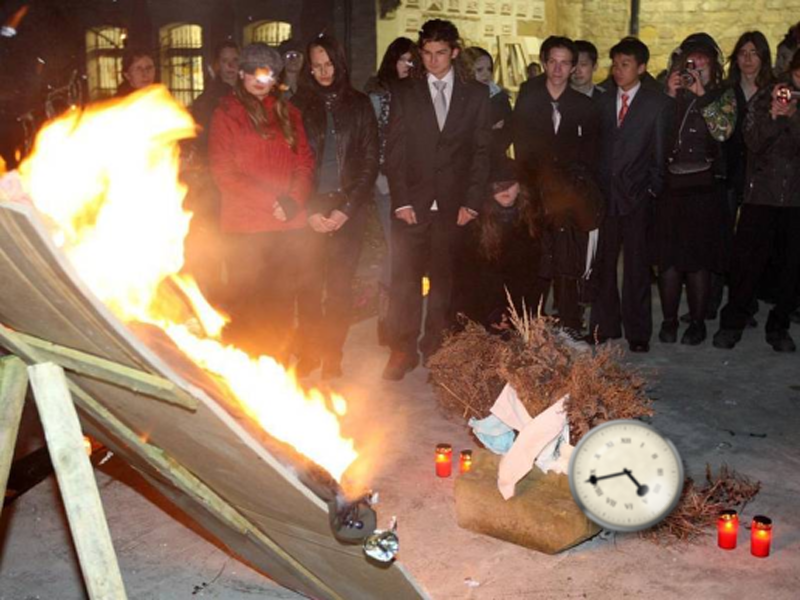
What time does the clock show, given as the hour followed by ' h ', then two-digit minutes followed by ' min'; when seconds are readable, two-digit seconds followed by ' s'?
4 h 43 min
